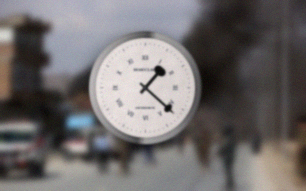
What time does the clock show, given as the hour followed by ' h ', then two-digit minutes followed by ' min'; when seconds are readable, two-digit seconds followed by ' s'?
1 h 22 min
